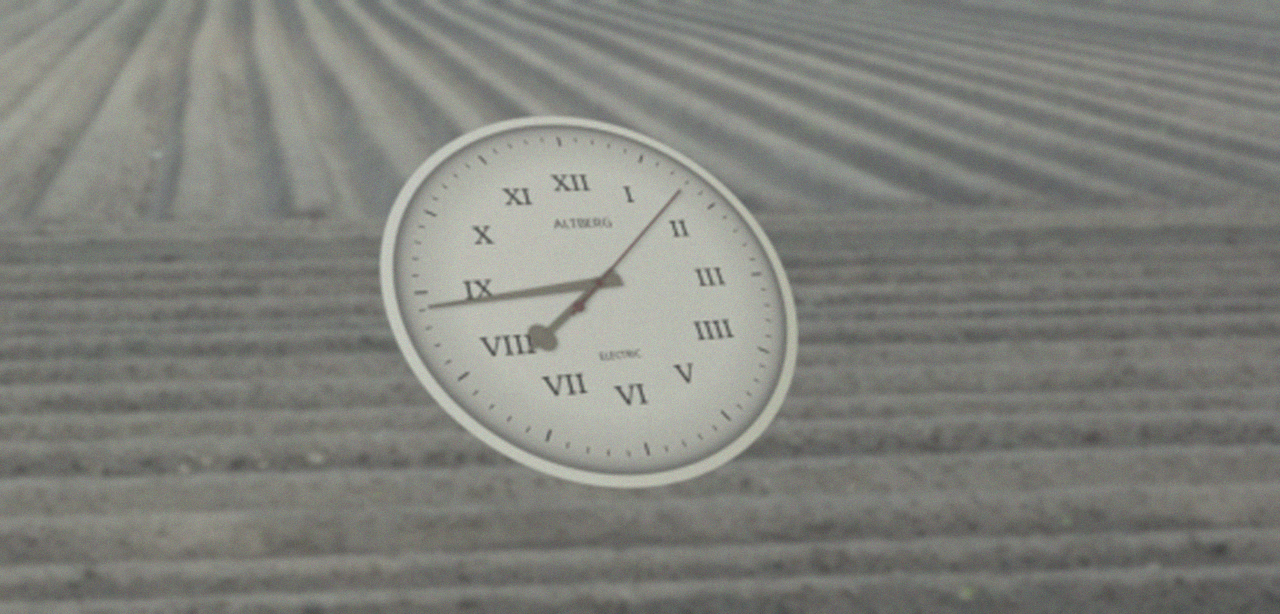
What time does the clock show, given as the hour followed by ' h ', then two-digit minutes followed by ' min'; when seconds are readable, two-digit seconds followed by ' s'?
7 h 44 min 08 s
